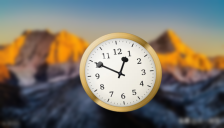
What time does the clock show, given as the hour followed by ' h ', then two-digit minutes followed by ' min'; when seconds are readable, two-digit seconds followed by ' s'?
12 h 50 min
